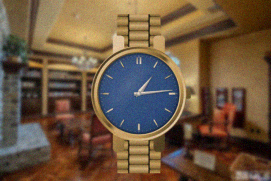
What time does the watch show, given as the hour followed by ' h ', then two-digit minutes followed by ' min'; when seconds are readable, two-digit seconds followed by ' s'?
1 h 14 min
